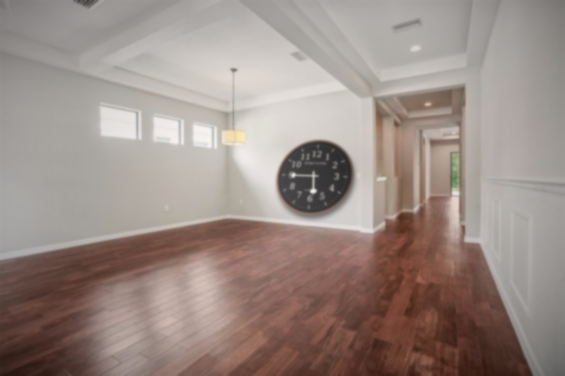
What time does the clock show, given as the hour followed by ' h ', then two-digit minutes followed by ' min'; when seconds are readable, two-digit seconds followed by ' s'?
5 h 45 min
